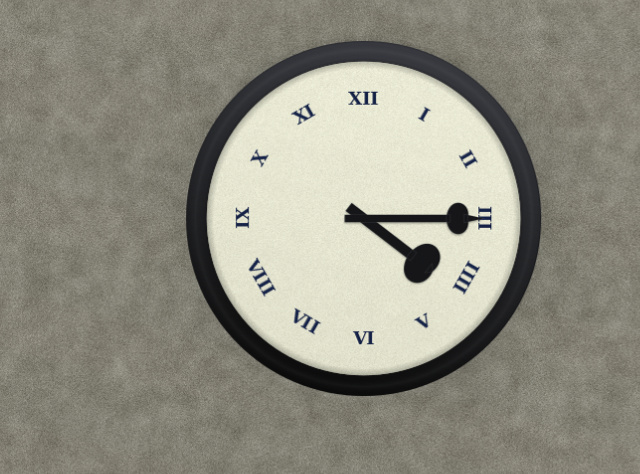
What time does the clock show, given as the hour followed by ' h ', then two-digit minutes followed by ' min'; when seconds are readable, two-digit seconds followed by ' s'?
4 h 15 min
